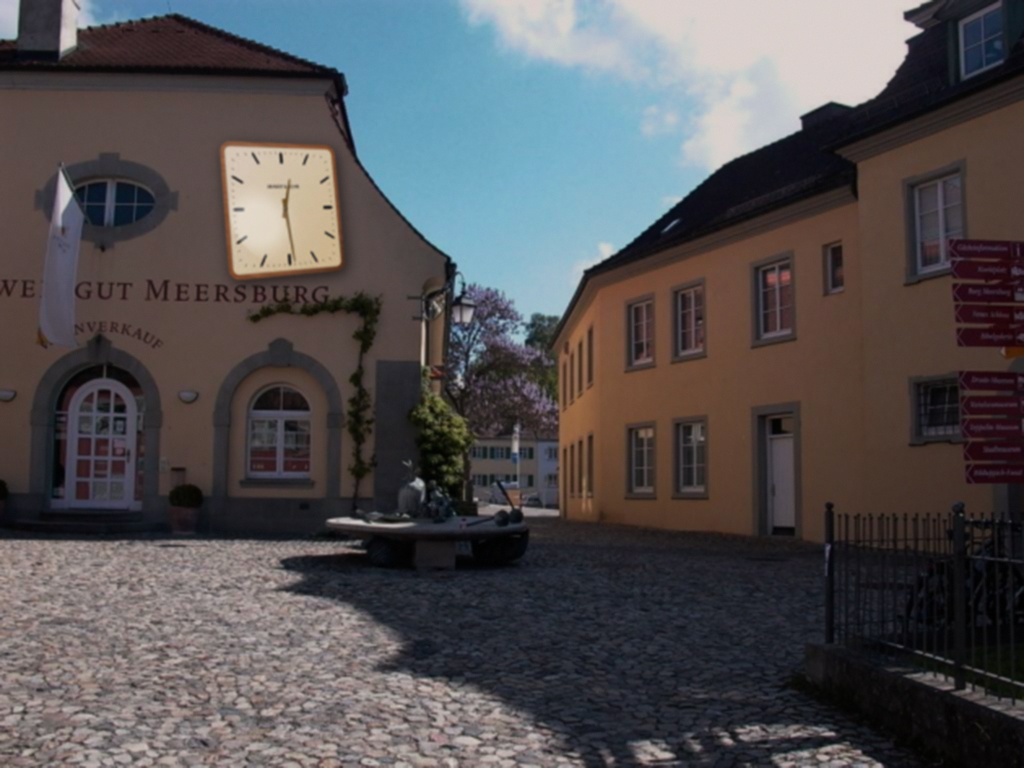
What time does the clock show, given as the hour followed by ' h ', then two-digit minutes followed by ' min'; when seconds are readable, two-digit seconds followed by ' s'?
12 h 29 min
